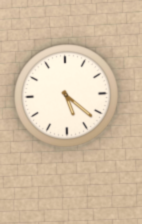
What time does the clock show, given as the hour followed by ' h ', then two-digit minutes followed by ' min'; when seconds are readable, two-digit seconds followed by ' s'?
5 h 22 min
